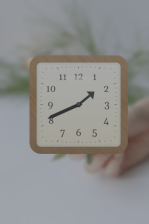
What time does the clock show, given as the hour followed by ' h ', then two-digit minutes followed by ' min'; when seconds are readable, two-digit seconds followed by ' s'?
1 h 41 min
